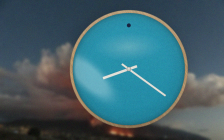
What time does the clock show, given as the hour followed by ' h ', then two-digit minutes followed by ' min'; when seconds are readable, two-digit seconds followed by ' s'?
8 h 21 min
